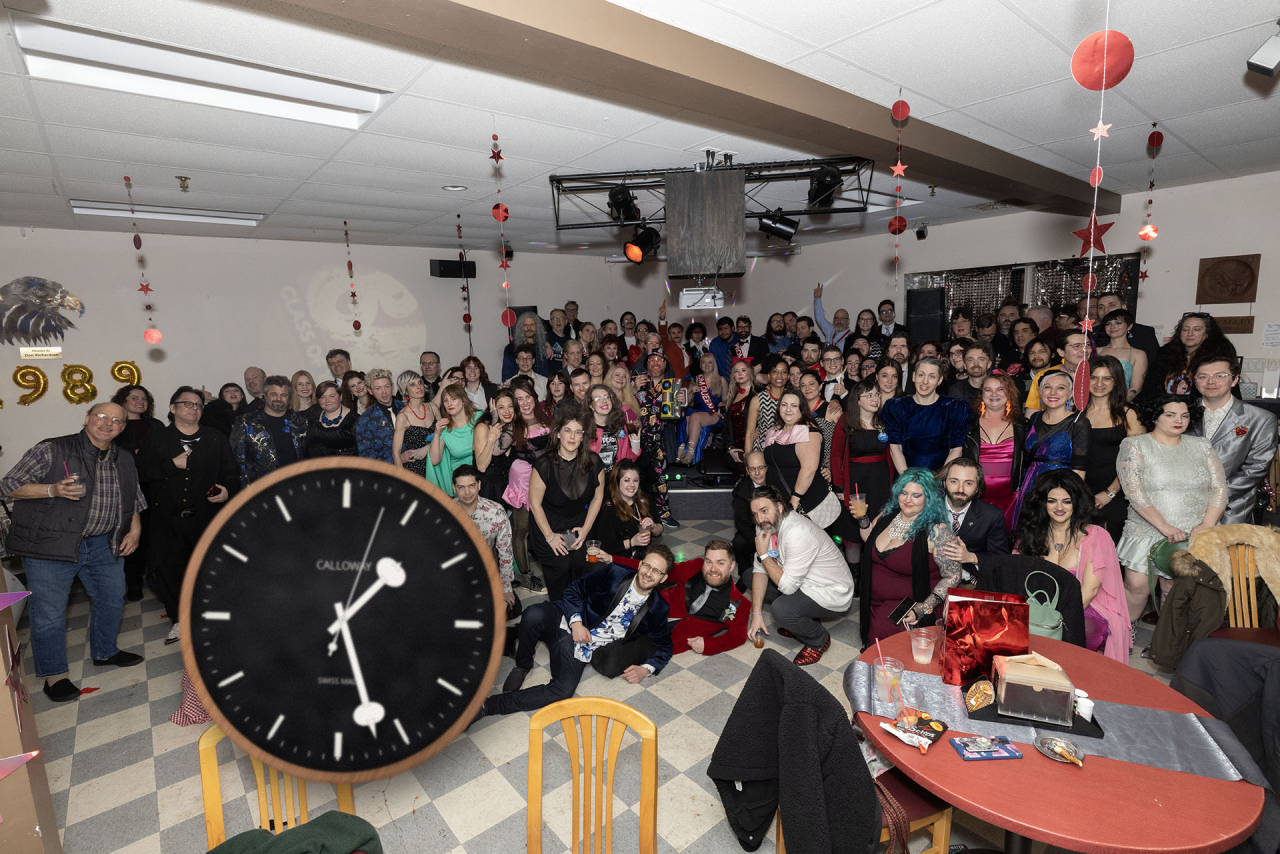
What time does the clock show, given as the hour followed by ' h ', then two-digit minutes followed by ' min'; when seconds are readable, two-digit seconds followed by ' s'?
1 h 27 min 03 s
